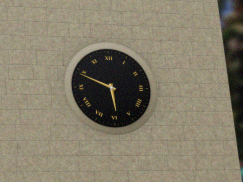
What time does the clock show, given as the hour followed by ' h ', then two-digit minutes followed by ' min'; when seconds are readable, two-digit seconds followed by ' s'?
5 h 49 min
